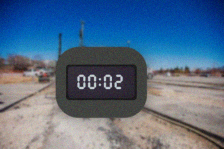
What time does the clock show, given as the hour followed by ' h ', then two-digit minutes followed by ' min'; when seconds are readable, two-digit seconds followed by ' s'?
0 h 02 min
